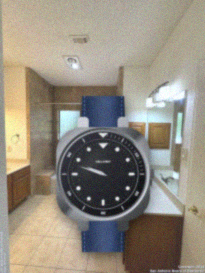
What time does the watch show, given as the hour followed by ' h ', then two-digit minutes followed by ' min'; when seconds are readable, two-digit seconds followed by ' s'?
9 h 48 min
